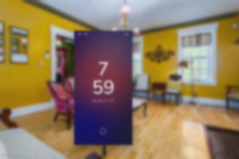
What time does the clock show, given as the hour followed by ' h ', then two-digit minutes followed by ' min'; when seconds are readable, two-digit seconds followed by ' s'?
7 h 59 min
